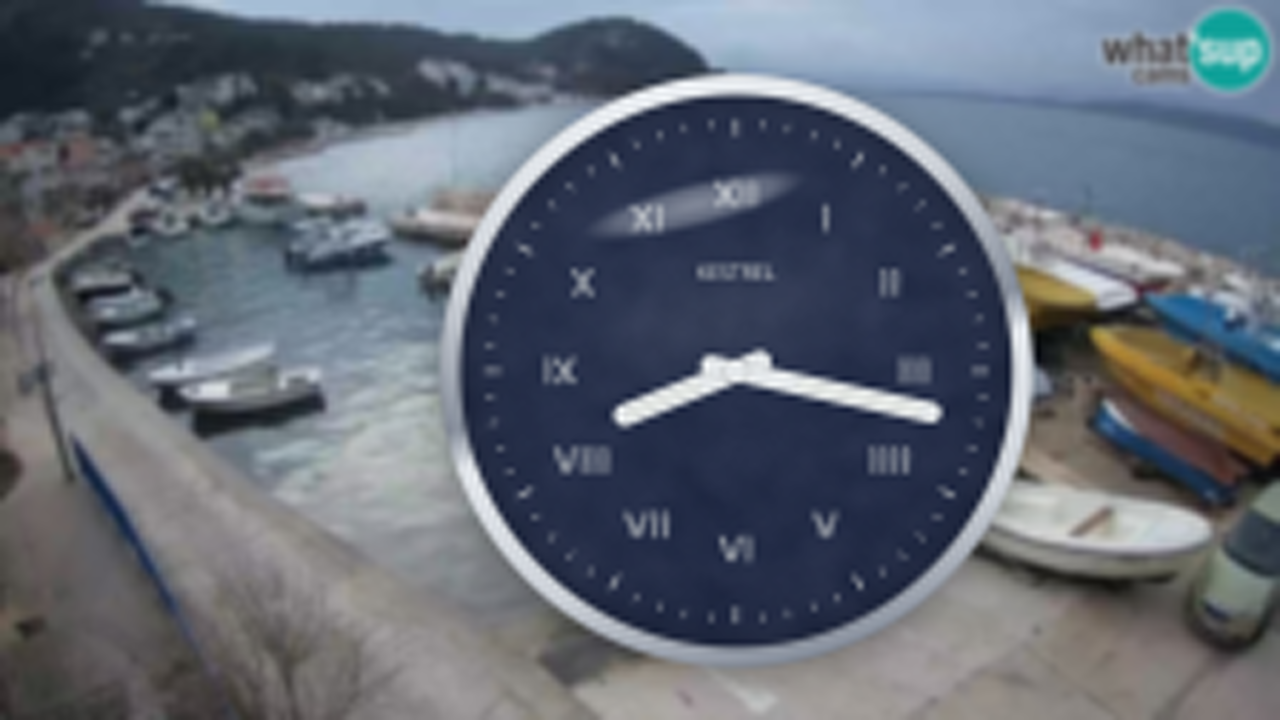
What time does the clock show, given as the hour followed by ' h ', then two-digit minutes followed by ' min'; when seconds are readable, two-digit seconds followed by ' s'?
8 h 17 min
